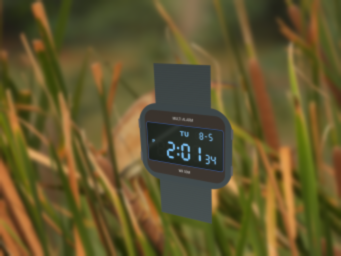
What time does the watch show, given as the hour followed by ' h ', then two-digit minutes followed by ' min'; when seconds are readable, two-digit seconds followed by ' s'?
2 h 01 min
